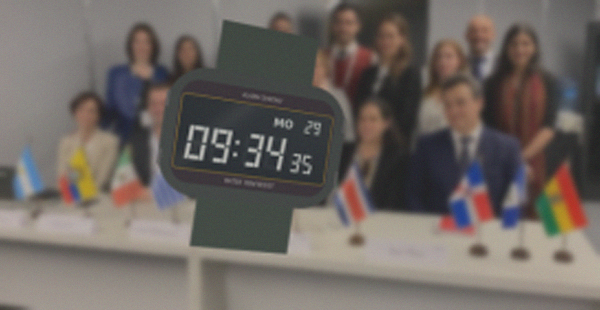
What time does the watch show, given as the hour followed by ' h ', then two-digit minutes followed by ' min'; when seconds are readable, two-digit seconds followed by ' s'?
9 h 34 min 35 s
